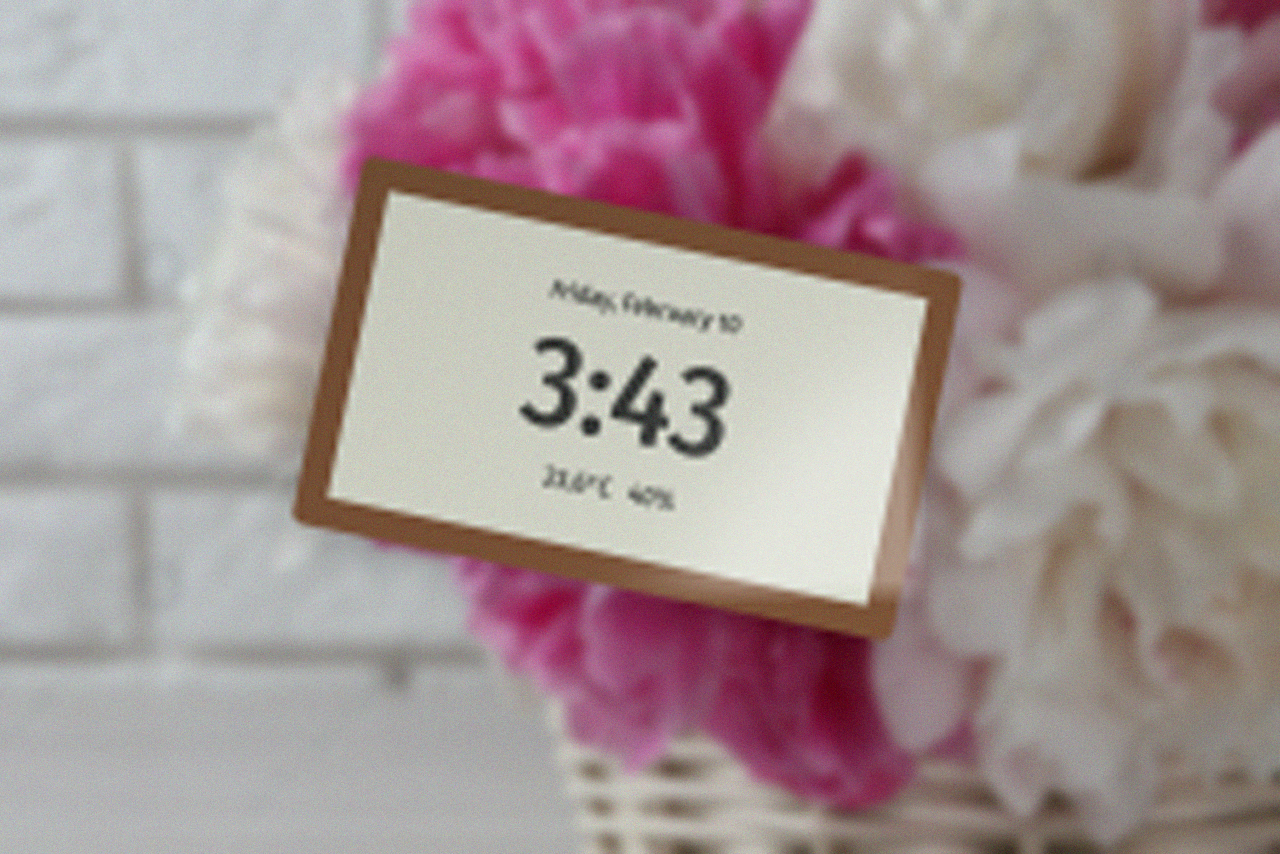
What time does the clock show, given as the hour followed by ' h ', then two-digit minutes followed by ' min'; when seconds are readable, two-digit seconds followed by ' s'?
3 h 43 min
